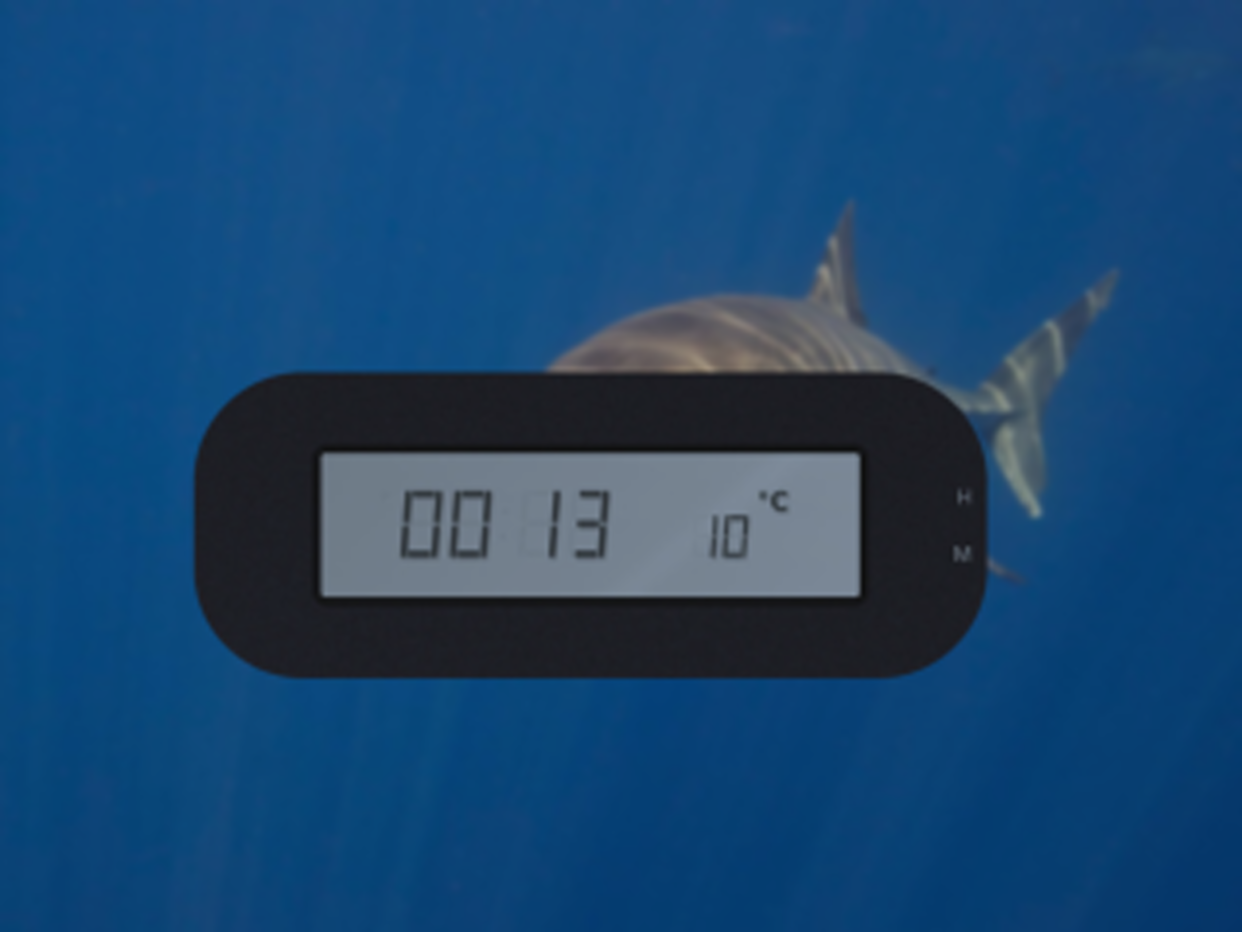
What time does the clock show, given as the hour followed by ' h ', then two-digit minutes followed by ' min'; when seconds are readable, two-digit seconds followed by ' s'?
0 h 13 min
